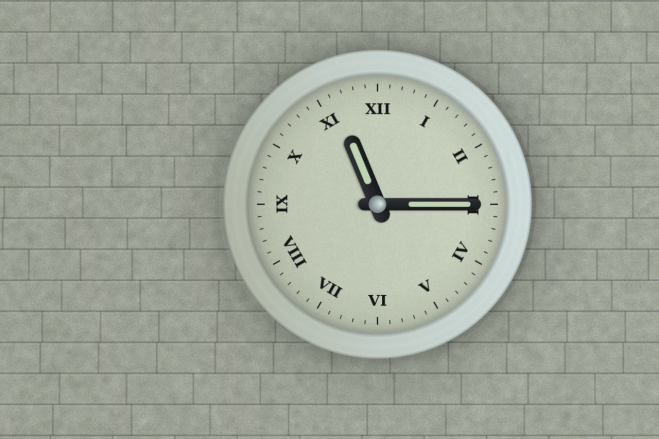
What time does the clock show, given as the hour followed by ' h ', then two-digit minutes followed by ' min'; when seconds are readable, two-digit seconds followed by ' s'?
11 h 15 min
